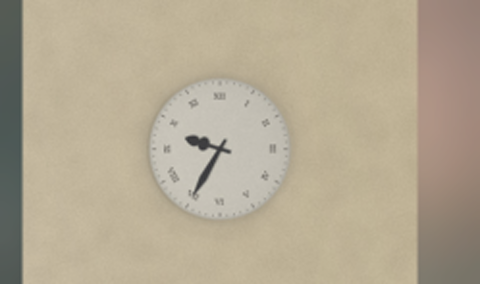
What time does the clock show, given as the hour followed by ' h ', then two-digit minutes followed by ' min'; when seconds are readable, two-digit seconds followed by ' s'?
9 h 35 min
